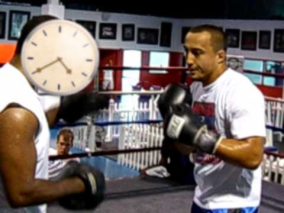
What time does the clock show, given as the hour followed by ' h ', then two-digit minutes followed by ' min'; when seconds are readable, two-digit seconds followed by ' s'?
4 h 40 min
